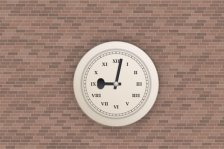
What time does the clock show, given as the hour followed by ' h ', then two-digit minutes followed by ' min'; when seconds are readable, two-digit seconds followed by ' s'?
9 h 02 min
